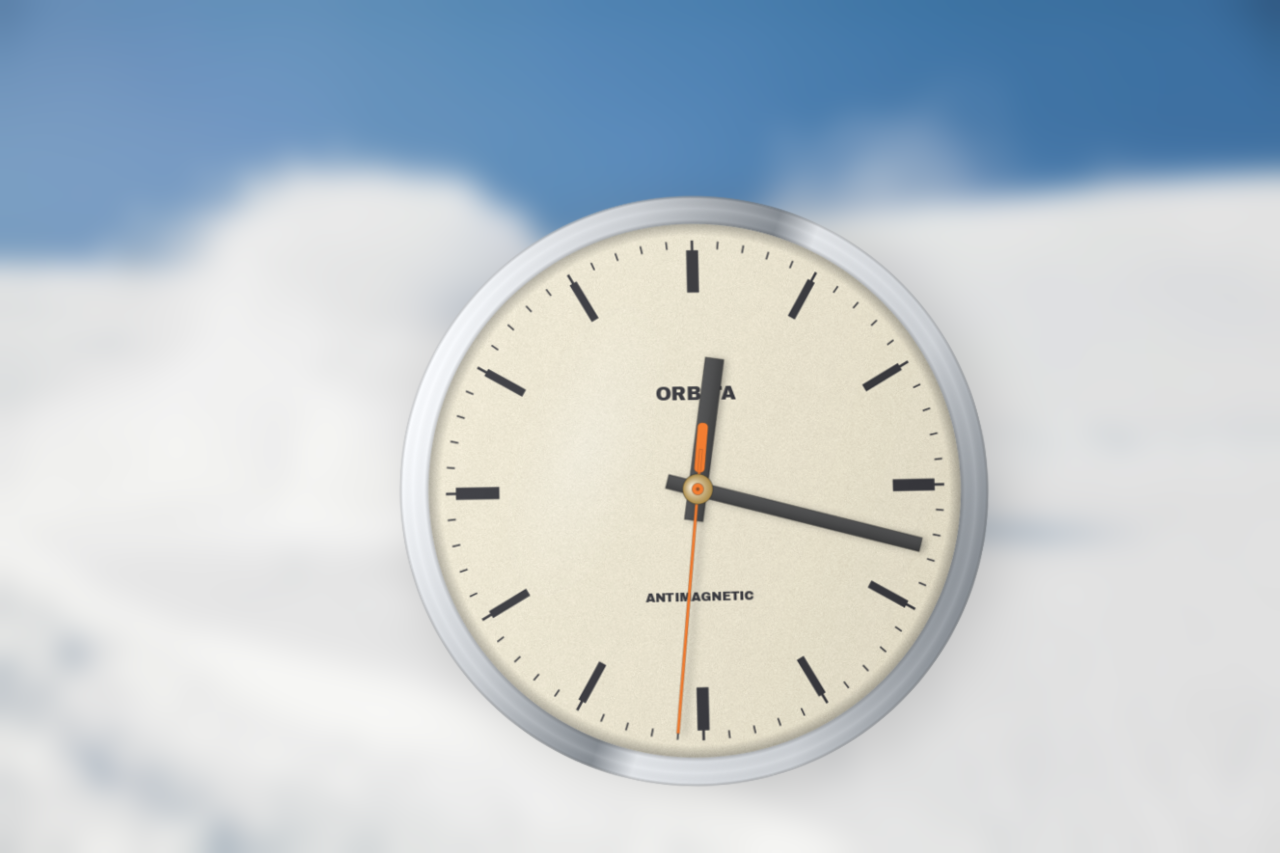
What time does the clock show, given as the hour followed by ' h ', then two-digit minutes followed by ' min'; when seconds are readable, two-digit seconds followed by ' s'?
12 h 17 min 31 s
